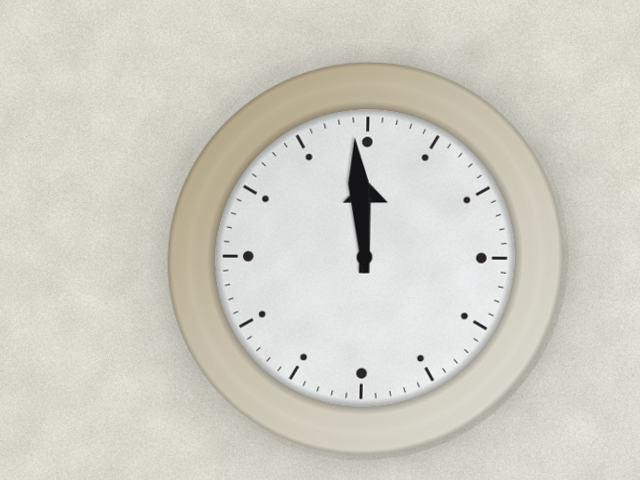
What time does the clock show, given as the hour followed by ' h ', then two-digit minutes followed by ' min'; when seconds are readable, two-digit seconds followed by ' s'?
11 h 59 min
